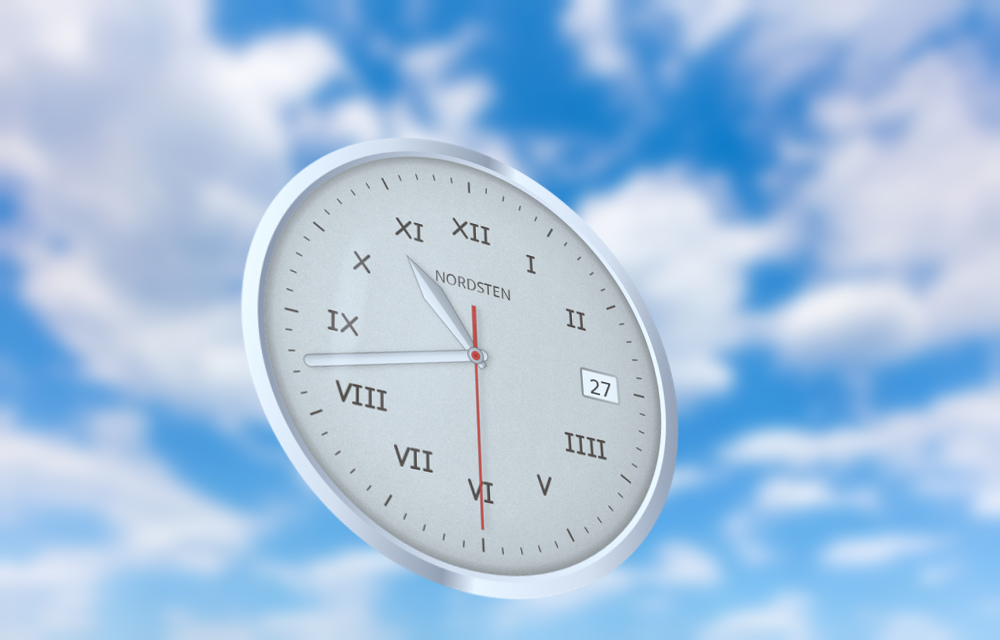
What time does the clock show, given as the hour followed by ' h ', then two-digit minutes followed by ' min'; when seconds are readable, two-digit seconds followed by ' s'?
10 h 42 min 30 s
